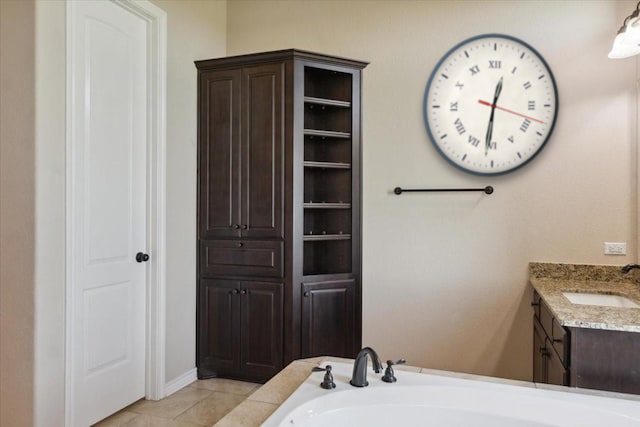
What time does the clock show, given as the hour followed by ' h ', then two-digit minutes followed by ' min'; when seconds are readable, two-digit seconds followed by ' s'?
12 h 31 min 18 s
